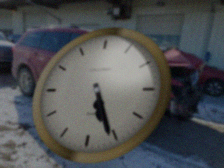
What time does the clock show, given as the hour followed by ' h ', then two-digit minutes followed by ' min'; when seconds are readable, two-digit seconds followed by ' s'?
5 h 26 min
